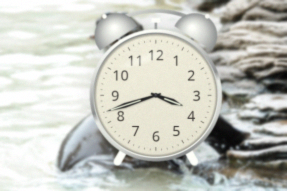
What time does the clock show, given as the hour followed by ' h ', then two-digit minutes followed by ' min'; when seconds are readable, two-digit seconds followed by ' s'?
3 h 42 min
